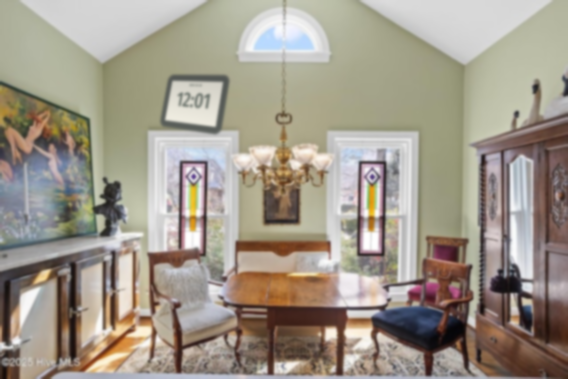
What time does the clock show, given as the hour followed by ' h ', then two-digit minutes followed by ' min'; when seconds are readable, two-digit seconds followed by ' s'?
12 h 01 min
